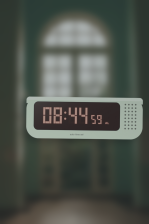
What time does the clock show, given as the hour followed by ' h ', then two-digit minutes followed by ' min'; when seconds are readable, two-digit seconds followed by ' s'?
8 h 44 min 59 s
